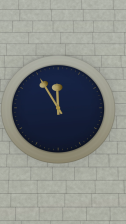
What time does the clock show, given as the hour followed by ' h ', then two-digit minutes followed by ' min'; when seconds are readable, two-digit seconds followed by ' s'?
11 h 55 min
